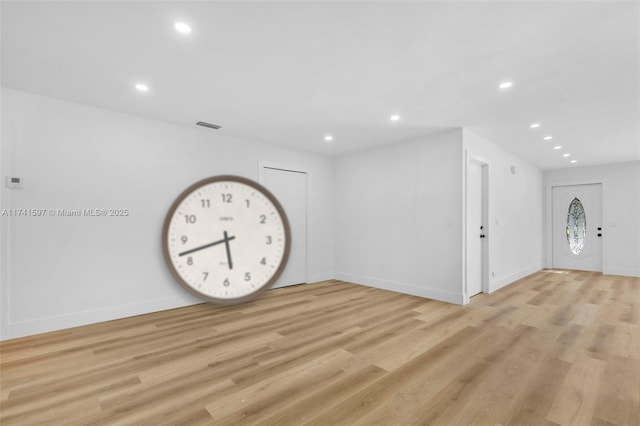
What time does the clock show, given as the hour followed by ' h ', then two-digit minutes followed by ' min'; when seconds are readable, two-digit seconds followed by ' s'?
5 h 42 min
